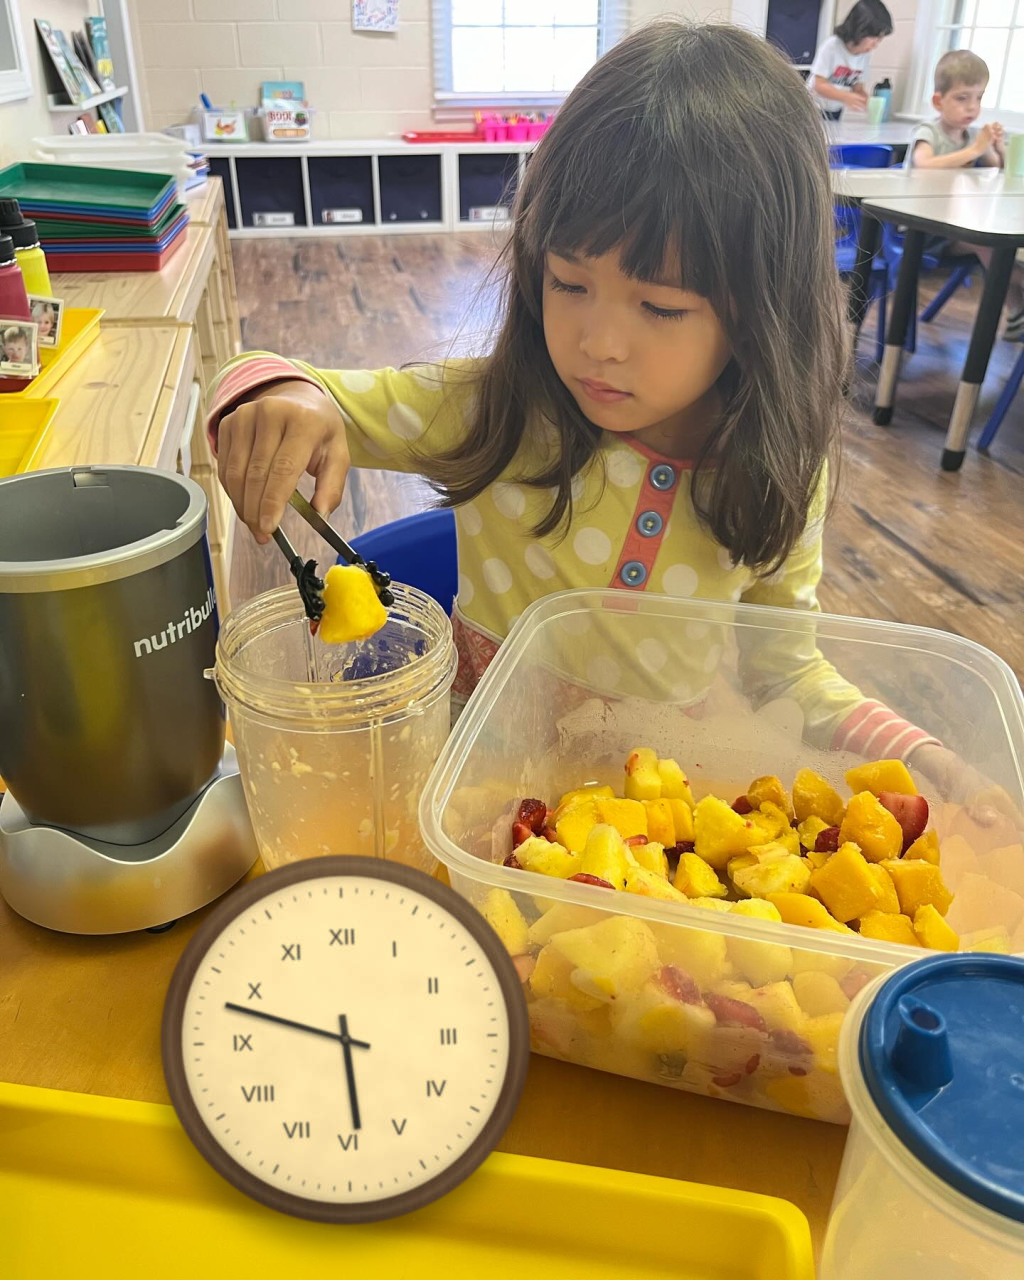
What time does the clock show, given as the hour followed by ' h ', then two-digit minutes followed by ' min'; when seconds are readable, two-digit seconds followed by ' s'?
5 h 48 min
